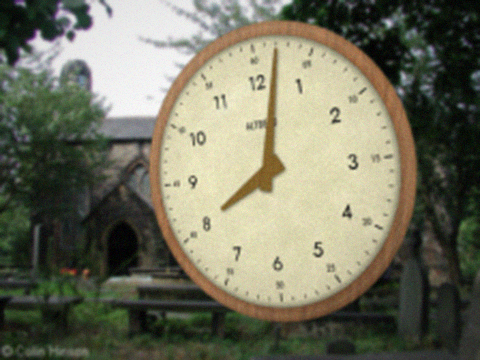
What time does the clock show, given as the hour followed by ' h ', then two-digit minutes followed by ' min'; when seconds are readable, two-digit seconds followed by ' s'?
8 h 02 min
